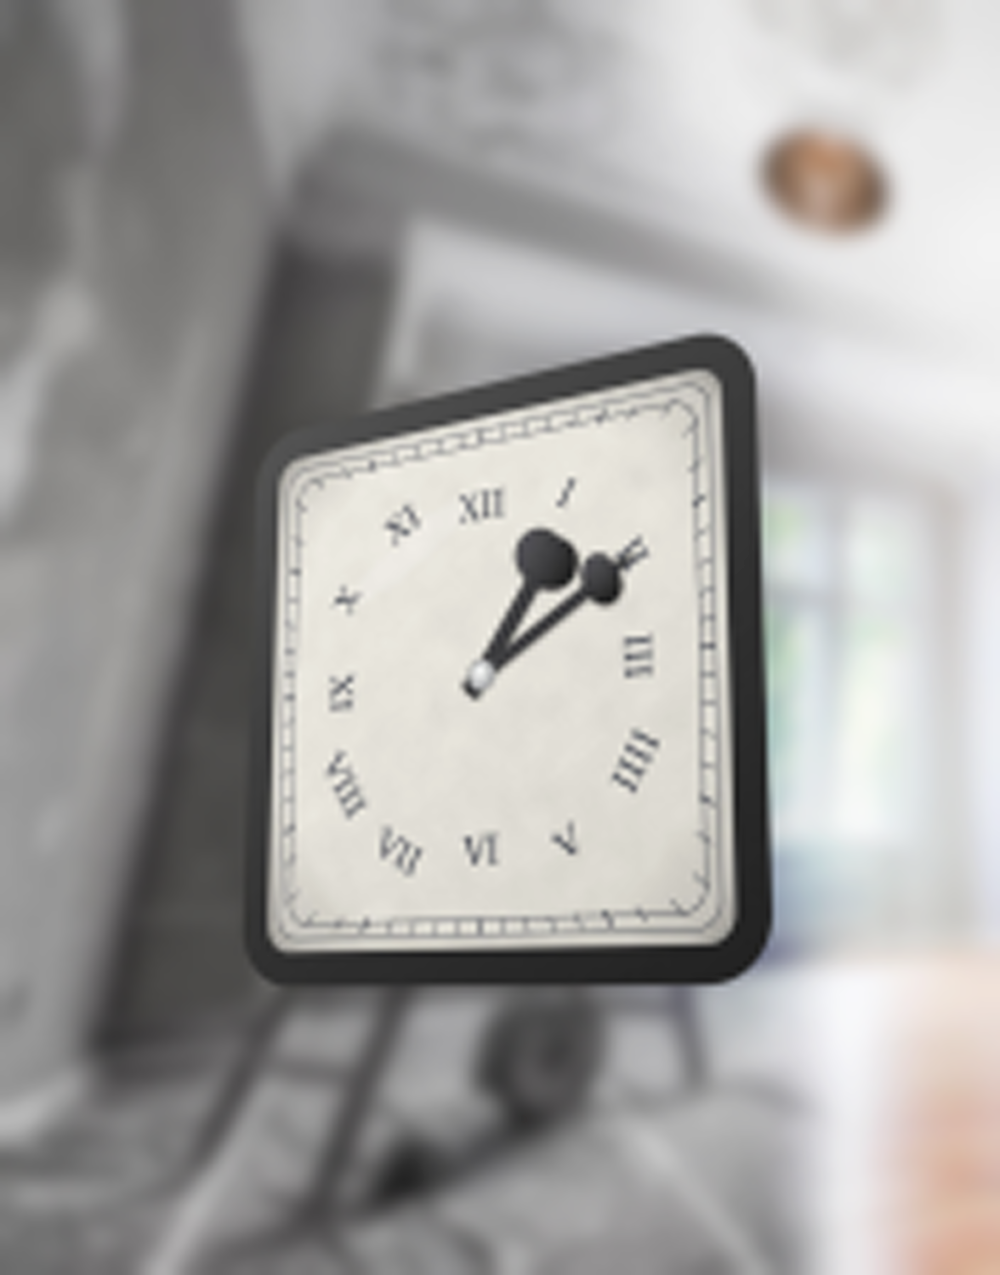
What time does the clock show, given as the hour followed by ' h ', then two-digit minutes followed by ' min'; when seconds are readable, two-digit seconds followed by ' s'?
1 h 10 min
